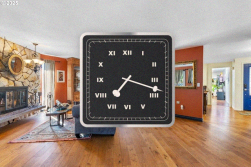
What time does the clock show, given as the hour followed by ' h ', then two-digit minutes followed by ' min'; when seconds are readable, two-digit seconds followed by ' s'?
7 h 18 min
